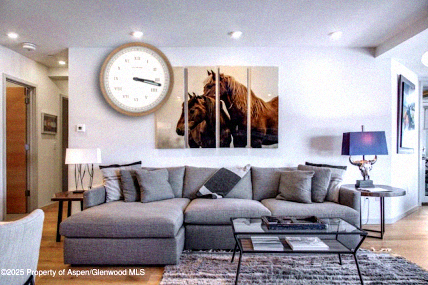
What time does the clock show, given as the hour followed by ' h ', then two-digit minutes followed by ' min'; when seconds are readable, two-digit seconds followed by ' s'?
3 h 17 min
